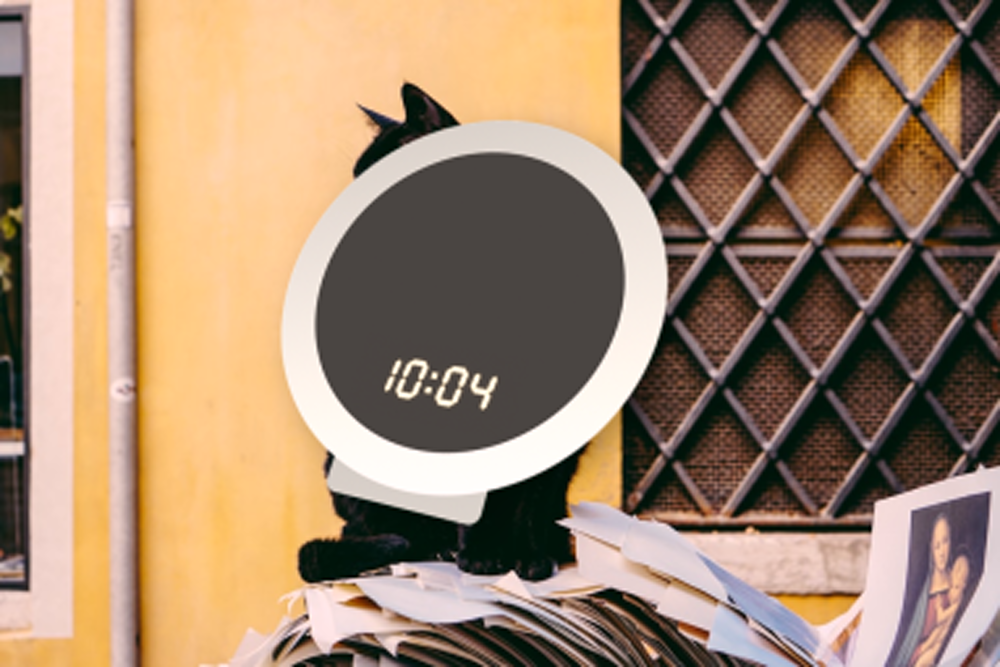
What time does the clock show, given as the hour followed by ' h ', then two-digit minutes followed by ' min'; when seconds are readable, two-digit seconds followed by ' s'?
10 h 04 min
